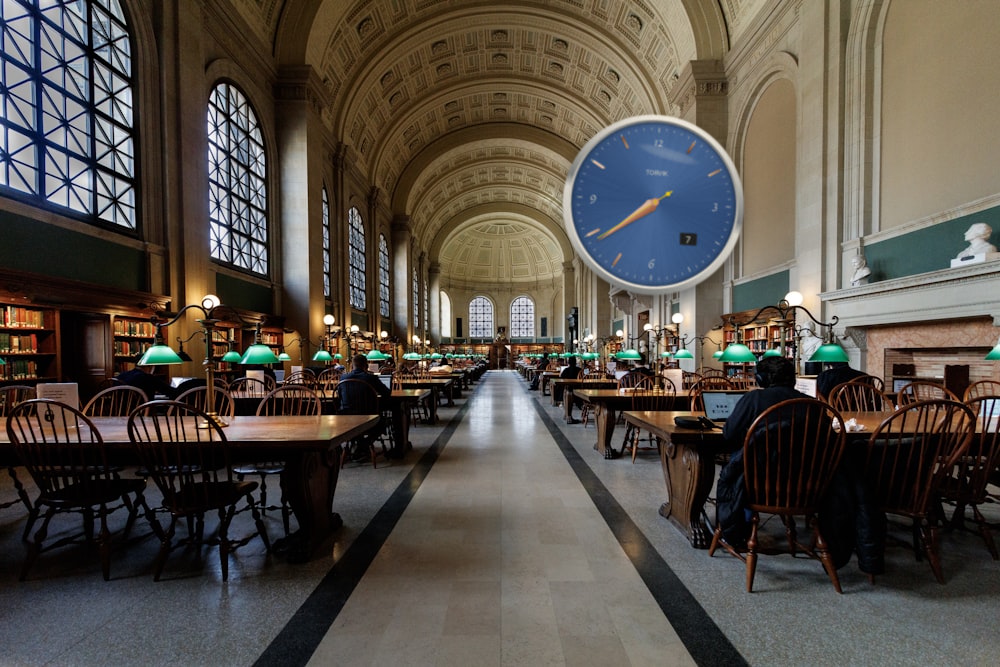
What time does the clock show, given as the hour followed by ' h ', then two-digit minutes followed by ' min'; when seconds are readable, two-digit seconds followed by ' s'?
7 h 38 min 39 s
